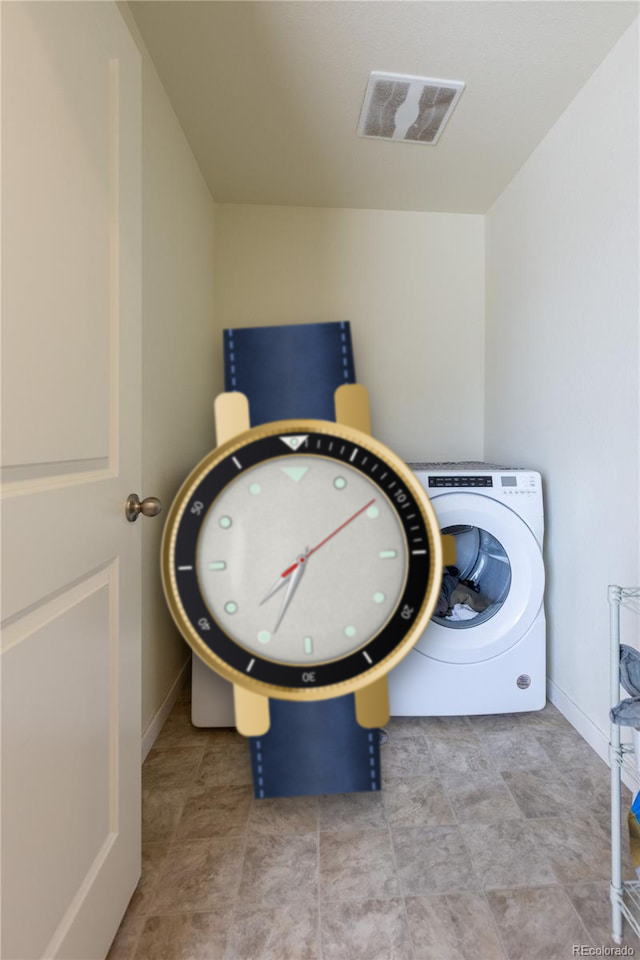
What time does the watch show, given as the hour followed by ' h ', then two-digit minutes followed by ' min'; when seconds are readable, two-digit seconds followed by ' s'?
7 h 34 min 09 s
